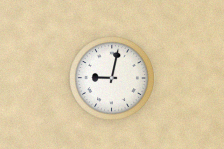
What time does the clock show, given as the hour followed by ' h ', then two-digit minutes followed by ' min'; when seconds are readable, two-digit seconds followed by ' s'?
9 h 02 min
